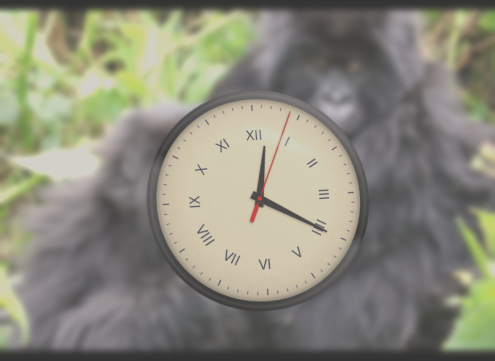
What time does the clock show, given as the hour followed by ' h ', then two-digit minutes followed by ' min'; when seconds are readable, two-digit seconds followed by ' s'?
12 h 20 min 04 s
